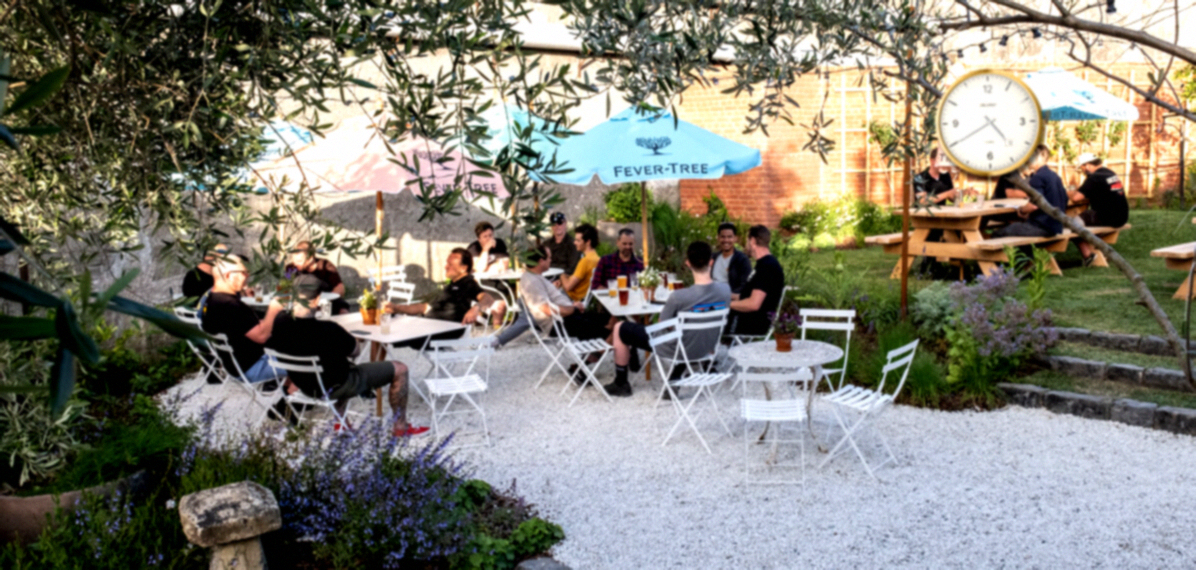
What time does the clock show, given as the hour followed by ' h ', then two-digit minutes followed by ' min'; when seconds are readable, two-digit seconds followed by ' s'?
4 h 40 min
